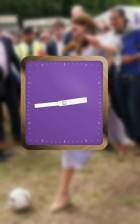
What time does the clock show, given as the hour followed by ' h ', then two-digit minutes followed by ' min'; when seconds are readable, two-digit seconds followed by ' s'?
2 h 44 min
